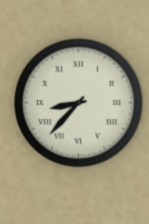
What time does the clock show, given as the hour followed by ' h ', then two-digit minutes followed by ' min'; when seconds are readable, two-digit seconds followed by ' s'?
8 h 37 min
